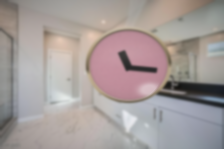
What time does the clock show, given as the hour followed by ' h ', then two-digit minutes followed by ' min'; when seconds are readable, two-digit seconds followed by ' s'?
11 h 16 min
